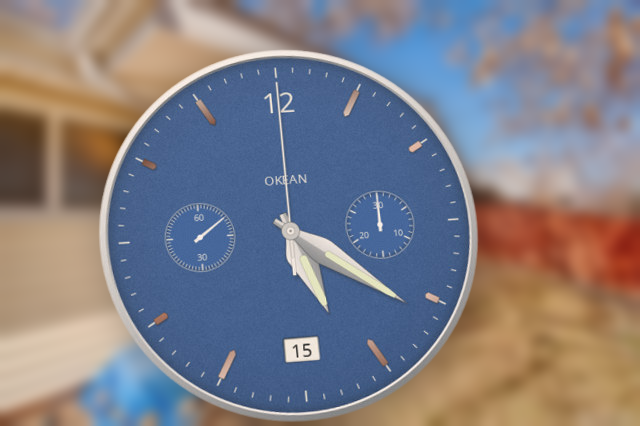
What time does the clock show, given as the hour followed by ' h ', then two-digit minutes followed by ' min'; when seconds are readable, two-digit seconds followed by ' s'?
5 h 21 min 09 s
